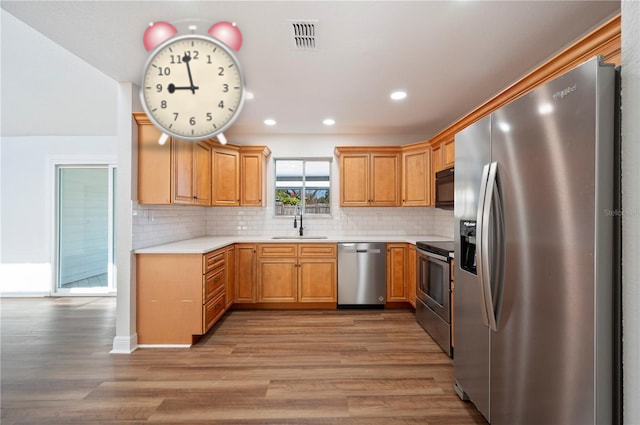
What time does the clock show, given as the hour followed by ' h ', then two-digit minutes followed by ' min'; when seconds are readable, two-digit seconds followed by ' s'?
8 h 58 min
